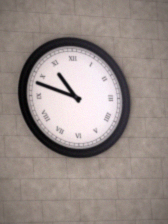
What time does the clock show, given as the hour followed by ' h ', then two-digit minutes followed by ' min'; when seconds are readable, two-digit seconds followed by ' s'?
10 h 48 min
